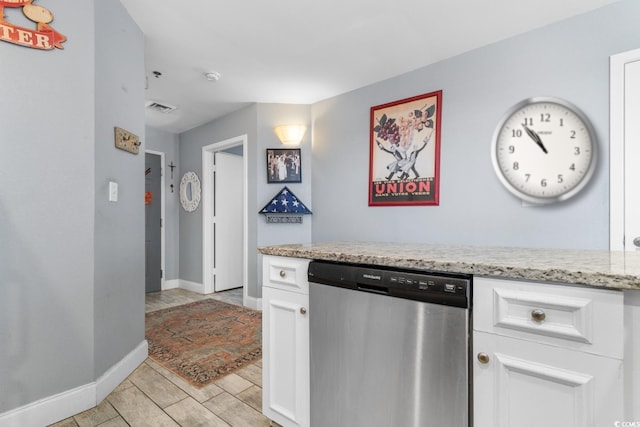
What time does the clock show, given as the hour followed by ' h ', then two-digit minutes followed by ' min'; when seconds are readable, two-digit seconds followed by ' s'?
10 h 53 min
